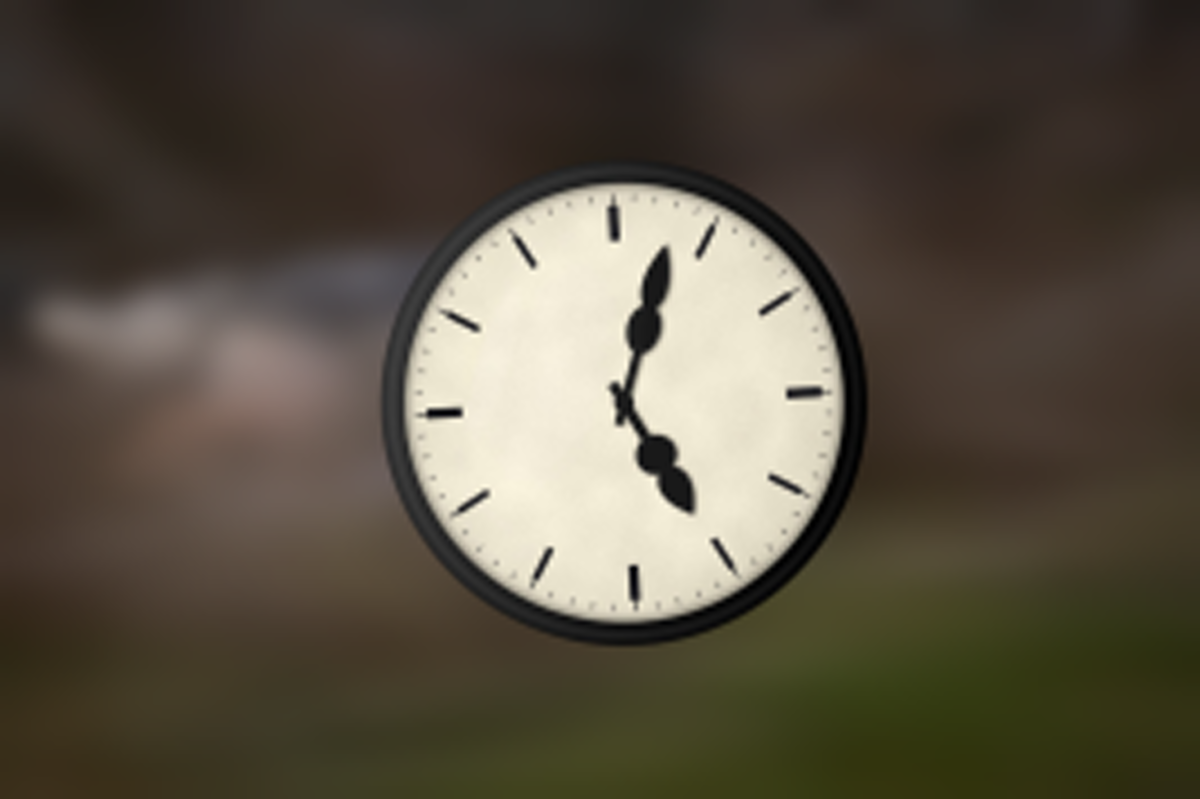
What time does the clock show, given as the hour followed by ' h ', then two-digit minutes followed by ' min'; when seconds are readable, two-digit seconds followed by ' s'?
5 h 03 min
